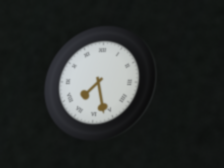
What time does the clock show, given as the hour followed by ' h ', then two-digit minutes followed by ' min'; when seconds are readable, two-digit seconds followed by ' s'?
7 h 27 min
